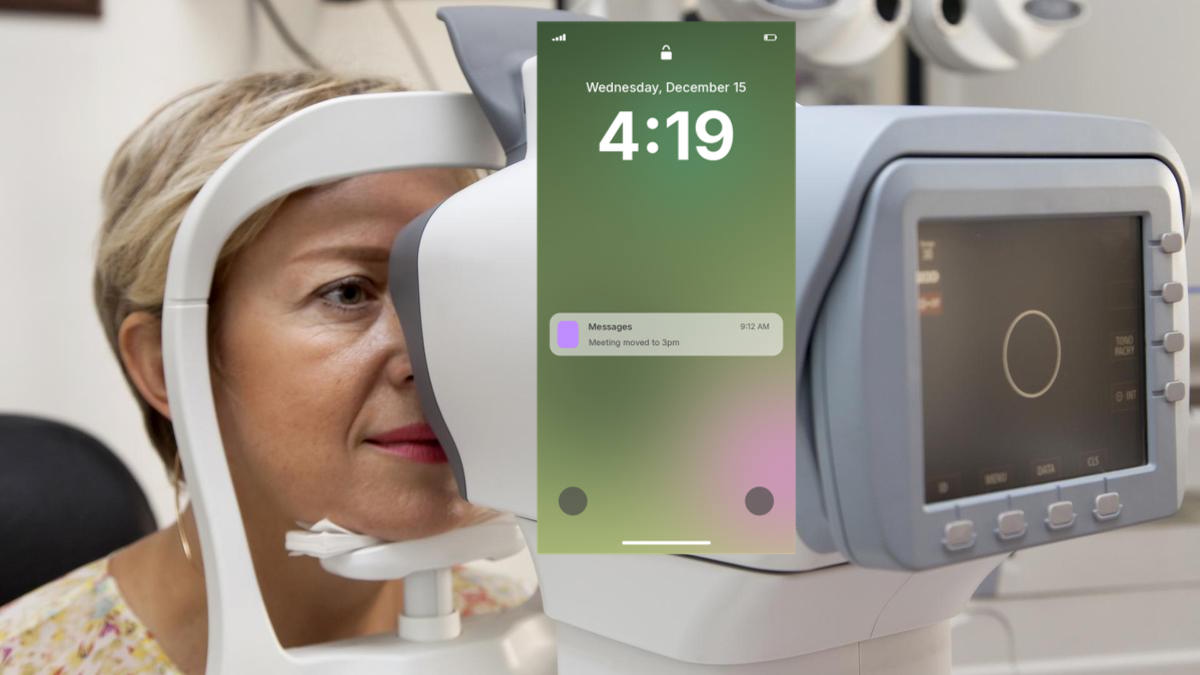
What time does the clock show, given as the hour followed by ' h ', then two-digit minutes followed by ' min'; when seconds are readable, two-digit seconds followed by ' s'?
4 h 19 min
